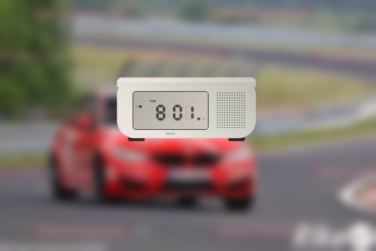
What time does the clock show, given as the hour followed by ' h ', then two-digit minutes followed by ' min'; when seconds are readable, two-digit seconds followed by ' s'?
8 h 01 min
